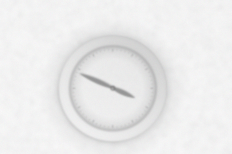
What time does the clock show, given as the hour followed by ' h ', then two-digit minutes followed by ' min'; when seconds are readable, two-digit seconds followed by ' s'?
3 h 49 min
